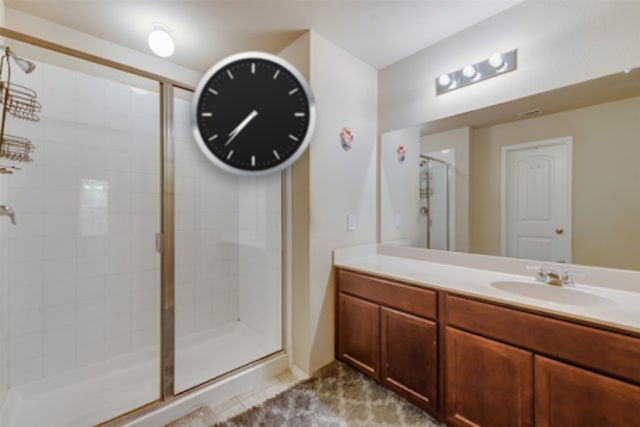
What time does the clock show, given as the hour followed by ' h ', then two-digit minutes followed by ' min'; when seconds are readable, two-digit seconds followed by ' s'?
7 h 37 min
